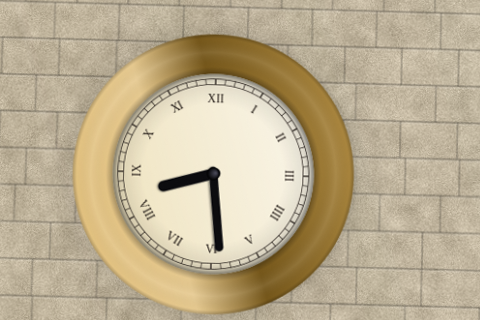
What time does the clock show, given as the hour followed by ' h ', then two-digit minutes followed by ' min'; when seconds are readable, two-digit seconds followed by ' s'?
8 h 29 min
